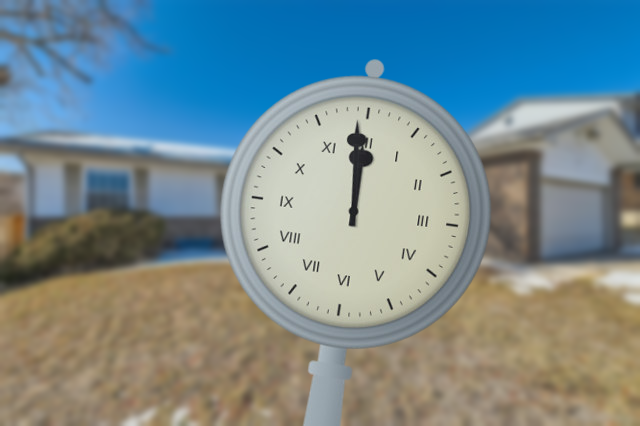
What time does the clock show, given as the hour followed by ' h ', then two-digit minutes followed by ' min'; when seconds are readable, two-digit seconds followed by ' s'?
11 h 59 min
